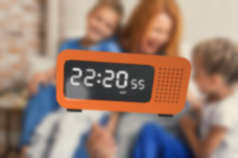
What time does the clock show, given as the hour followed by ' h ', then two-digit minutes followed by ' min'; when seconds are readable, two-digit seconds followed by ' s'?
22 h 20 min
